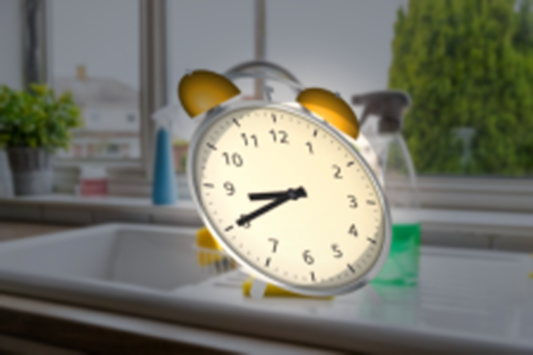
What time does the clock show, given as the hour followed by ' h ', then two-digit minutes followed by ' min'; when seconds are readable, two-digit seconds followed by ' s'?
8 h 40 min
